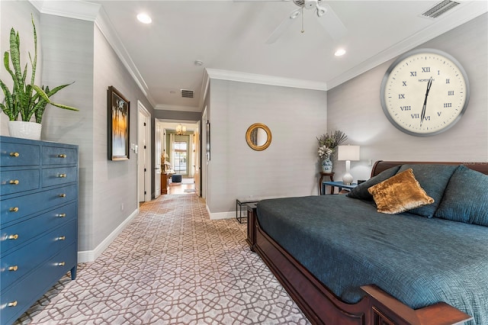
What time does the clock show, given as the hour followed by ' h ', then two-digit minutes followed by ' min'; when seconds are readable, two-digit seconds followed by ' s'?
12 h 32 min
